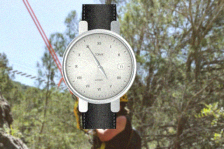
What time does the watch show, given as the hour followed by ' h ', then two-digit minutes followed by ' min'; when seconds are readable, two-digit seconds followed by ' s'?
4 h 55 min
